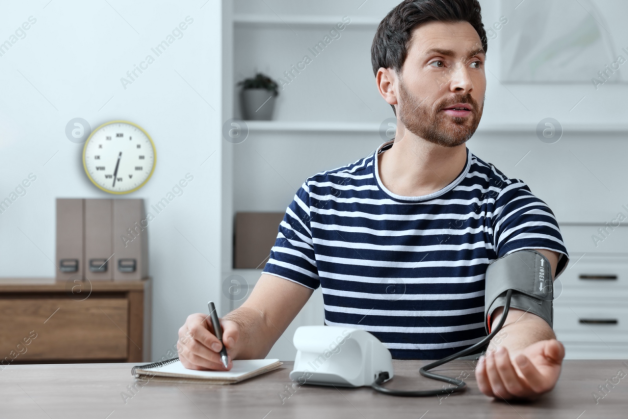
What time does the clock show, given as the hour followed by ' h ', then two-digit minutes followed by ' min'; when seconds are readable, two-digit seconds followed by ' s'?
6 h 32 min
